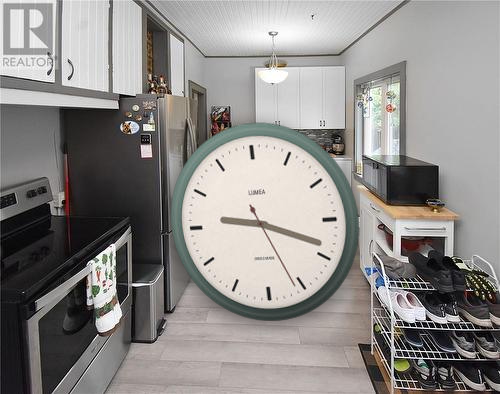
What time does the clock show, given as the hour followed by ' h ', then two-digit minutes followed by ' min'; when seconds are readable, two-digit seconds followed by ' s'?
9 h 18 min 26 s
